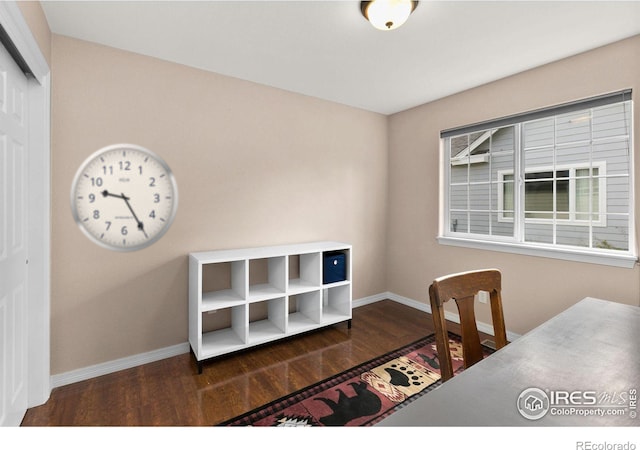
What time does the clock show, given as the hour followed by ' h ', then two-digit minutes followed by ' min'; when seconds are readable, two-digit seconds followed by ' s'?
9 h 25 min
